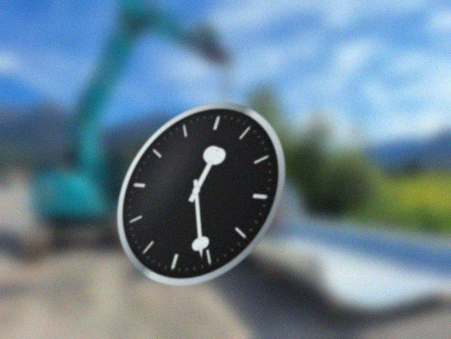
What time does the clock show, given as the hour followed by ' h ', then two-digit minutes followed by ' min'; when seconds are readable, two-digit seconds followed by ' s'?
12 h 26 min
